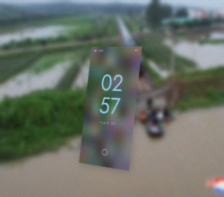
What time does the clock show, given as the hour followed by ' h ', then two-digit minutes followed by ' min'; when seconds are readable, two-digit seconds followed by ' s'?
2 h 57 min
